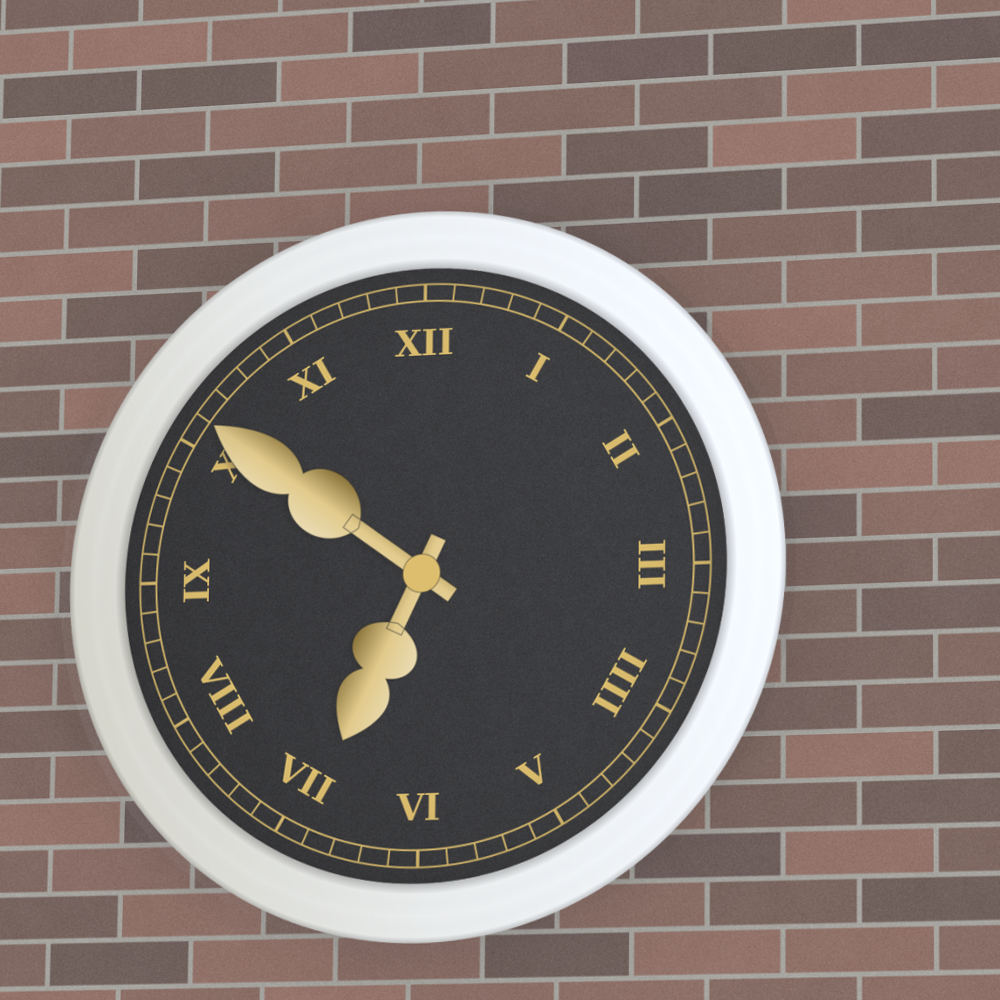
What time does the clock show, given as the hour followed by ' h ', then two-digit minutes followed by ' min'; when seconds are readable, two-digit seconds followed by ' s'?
6 h 51 min
